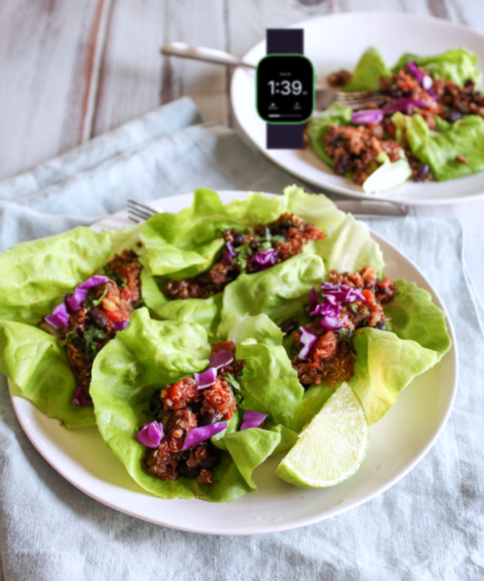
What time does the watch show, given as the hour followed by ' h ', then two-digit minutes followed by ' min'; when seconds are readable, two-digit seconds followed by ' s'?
1 h 39 min
